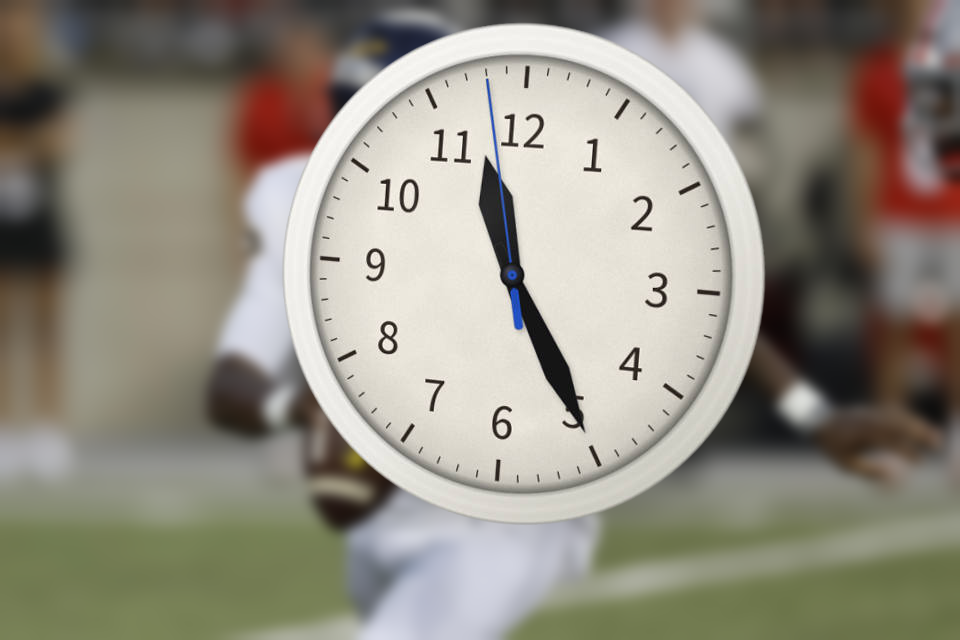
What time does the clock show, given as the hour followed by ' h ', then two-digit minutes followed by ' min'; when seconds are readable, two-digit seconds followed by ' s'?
11 h 24 min 58 s
